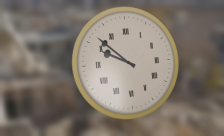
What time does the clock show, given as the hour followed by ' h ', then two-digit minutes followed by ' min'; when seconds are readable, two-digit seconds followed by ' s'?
9 h 52 min
